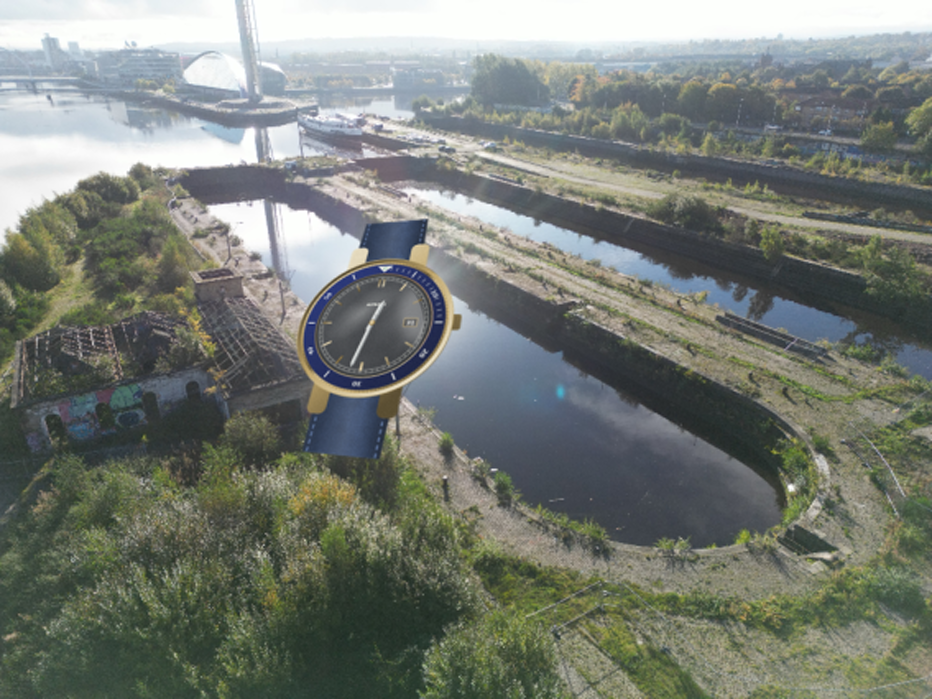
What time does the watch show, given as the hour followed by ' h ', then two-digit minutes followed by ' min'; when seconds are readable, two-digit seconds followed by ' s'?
12 h 32 min
